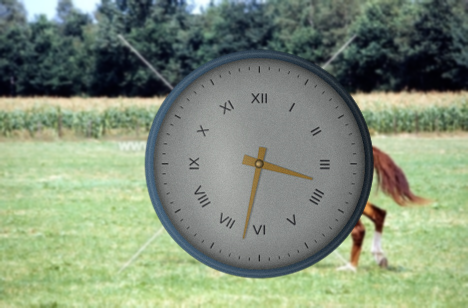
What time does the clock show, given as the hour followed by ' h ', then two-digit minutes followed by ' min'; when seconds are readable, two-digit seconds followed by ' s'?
3 h 32 min
